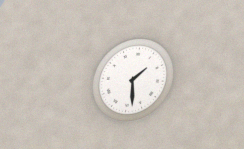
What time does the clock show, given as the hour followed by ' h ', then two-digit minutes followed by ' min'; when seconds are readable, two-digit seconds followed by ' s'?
1 h 28 min
